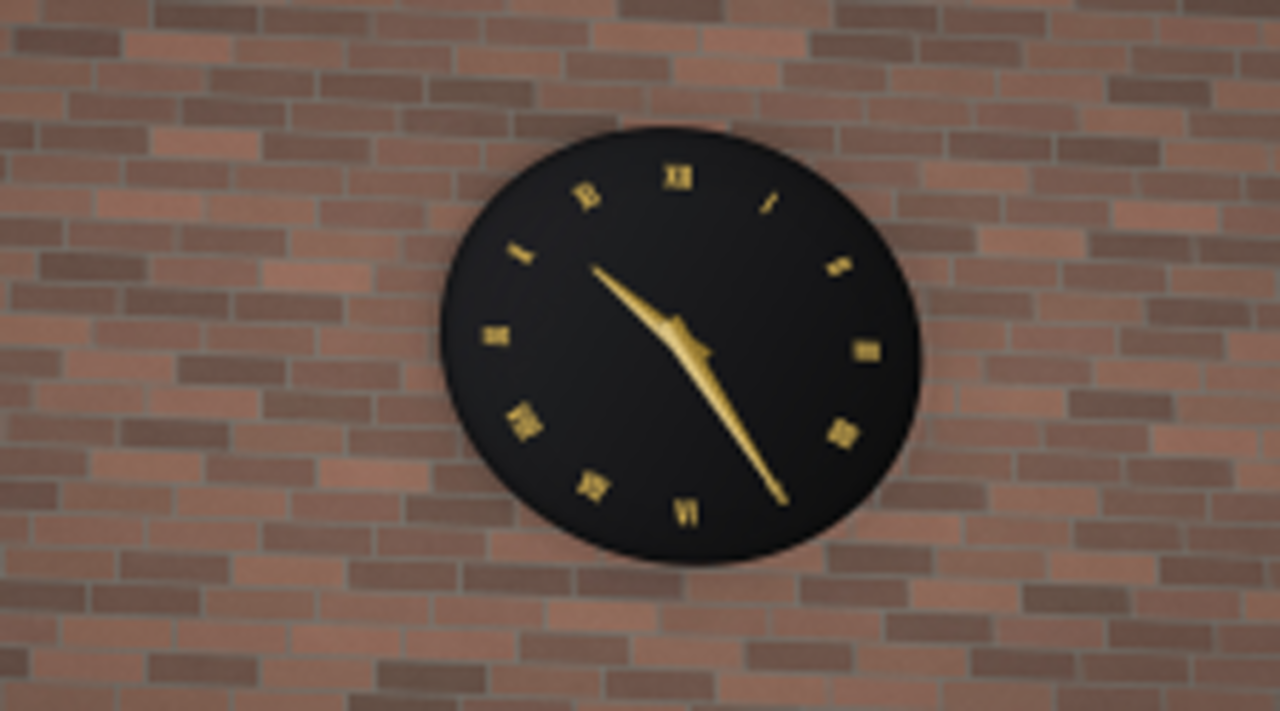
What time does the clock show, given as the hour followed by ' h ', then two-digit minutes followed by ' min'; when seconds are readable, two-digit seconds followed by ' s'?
10 h 25 min
